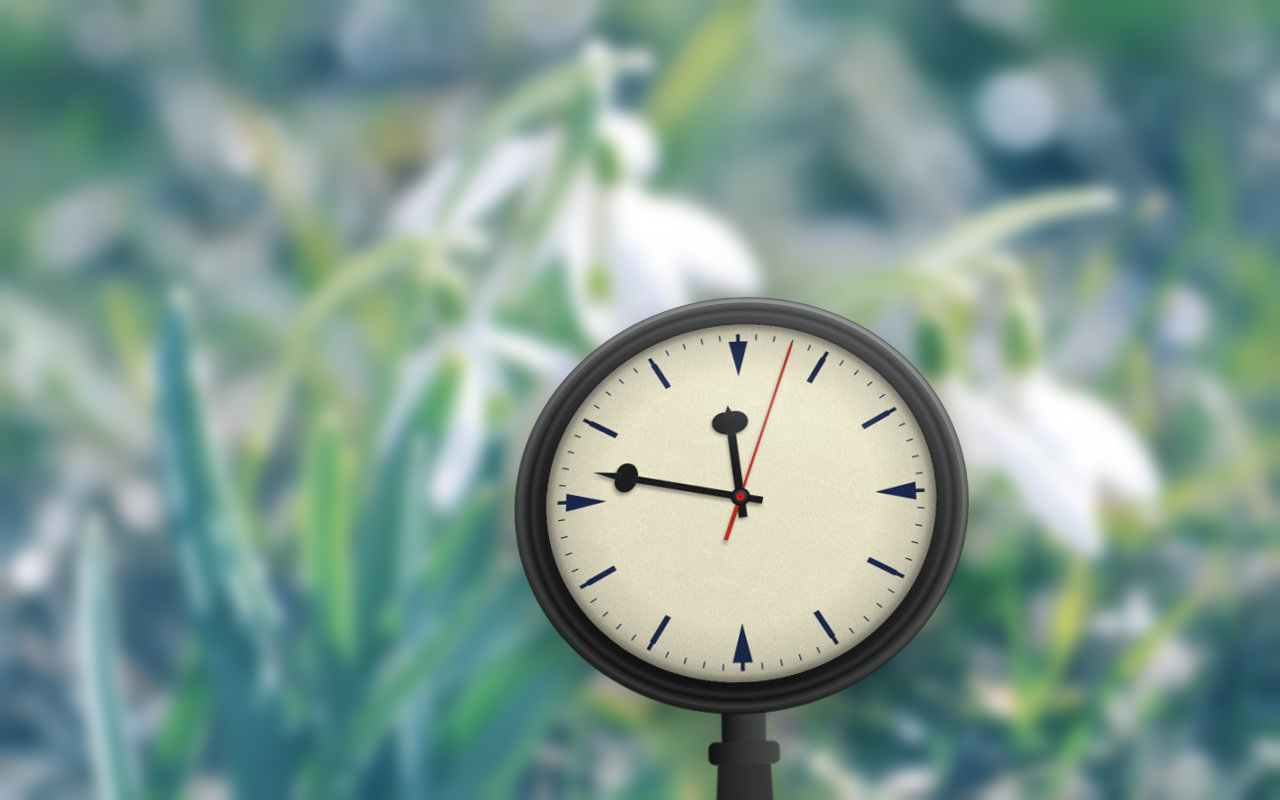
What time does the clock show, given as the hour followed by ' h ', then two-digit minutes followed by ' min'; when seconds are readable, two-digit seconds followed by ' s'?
11 h 47 min 03 s
